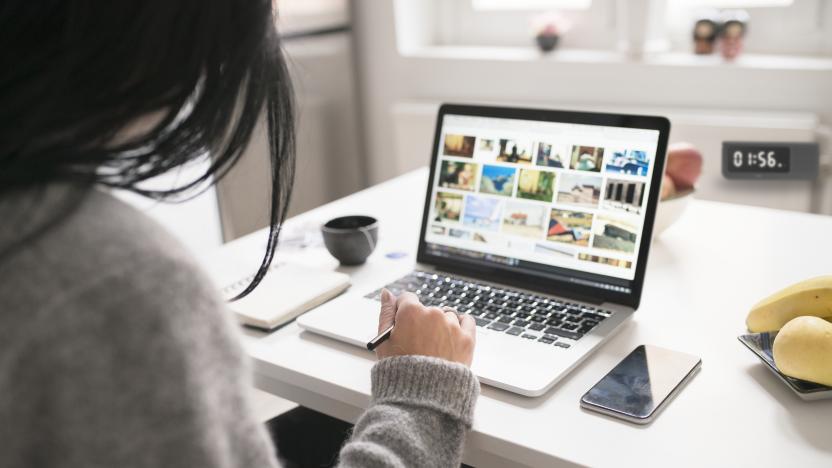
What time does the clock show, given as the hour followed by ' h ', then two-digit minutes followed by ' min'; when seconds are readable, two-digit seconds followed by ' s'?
1 h 56 min
